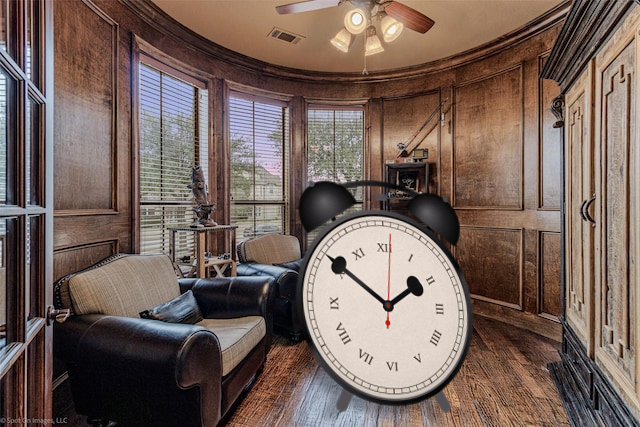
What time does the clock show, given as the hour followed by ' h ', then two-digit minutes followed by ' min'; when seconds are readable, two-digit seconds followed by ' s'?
1 h 51 min 01 s
